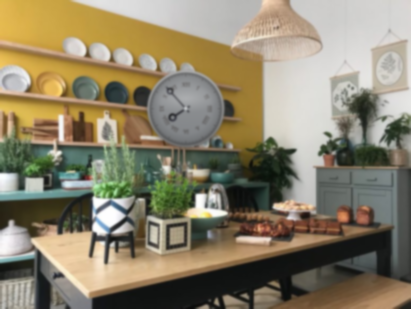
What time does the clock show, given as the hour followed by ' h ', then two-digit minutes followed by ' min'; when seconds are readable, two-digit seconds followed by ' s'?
7 h 53 min
